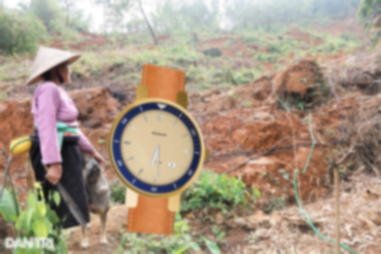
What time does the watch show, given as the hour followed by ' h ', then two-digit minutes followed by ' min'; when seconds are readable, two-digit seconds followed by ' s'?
6 h 29 min
